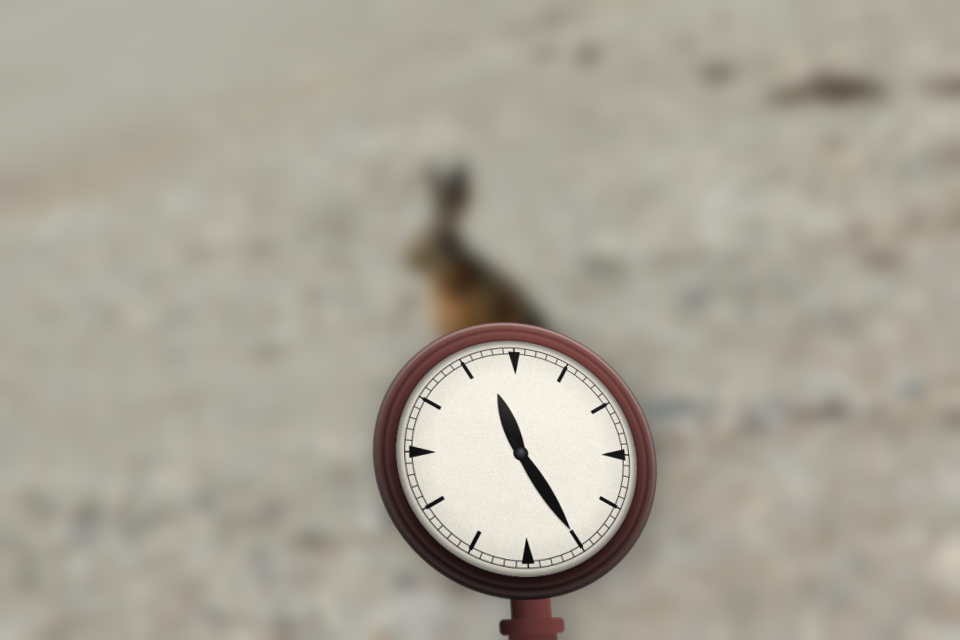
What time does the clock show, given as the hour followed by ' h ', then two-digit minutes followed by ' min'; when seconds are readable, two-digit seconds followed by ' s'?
11 h 25 min
